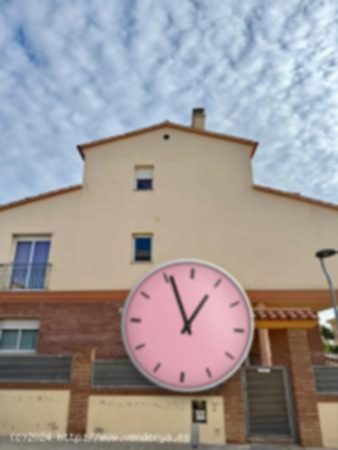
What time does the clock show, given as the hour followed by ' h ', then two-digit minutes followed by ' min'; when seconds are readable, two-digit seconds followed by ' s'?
12 h 56 min
